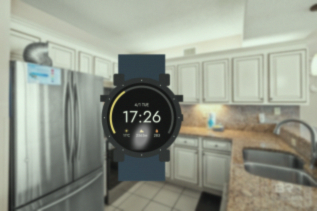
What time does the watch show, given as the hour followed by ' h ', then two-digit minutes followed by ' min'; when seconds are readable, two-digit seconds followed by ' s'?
17 h 26 min
